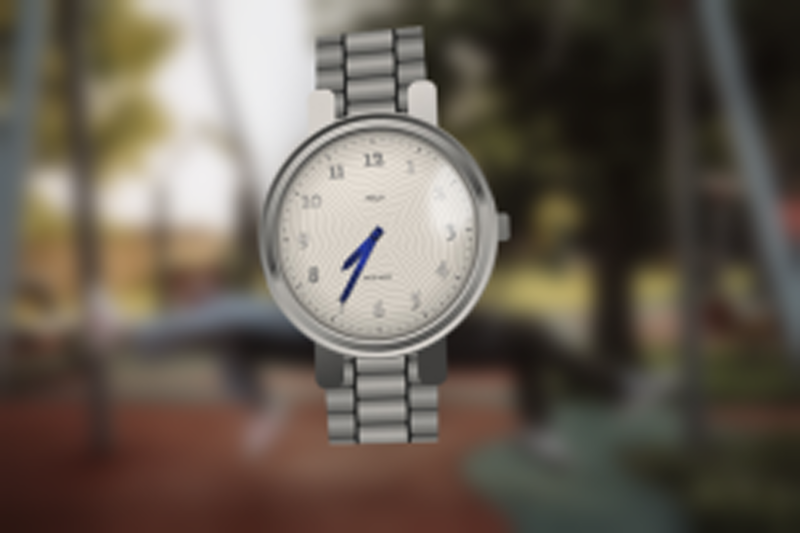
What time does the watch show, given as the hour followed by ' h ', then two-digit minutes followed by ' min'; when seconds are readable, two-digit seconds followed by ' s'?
7 h 35 min
